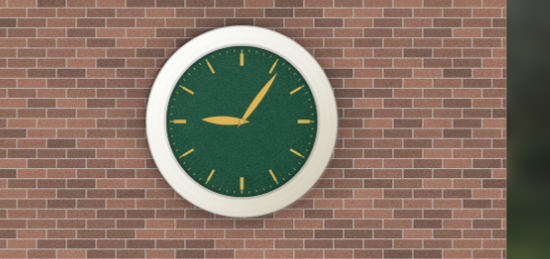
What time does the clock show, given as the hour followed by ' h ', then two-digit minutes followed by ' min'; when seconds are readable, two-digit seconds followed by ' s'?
9 h 06 min
